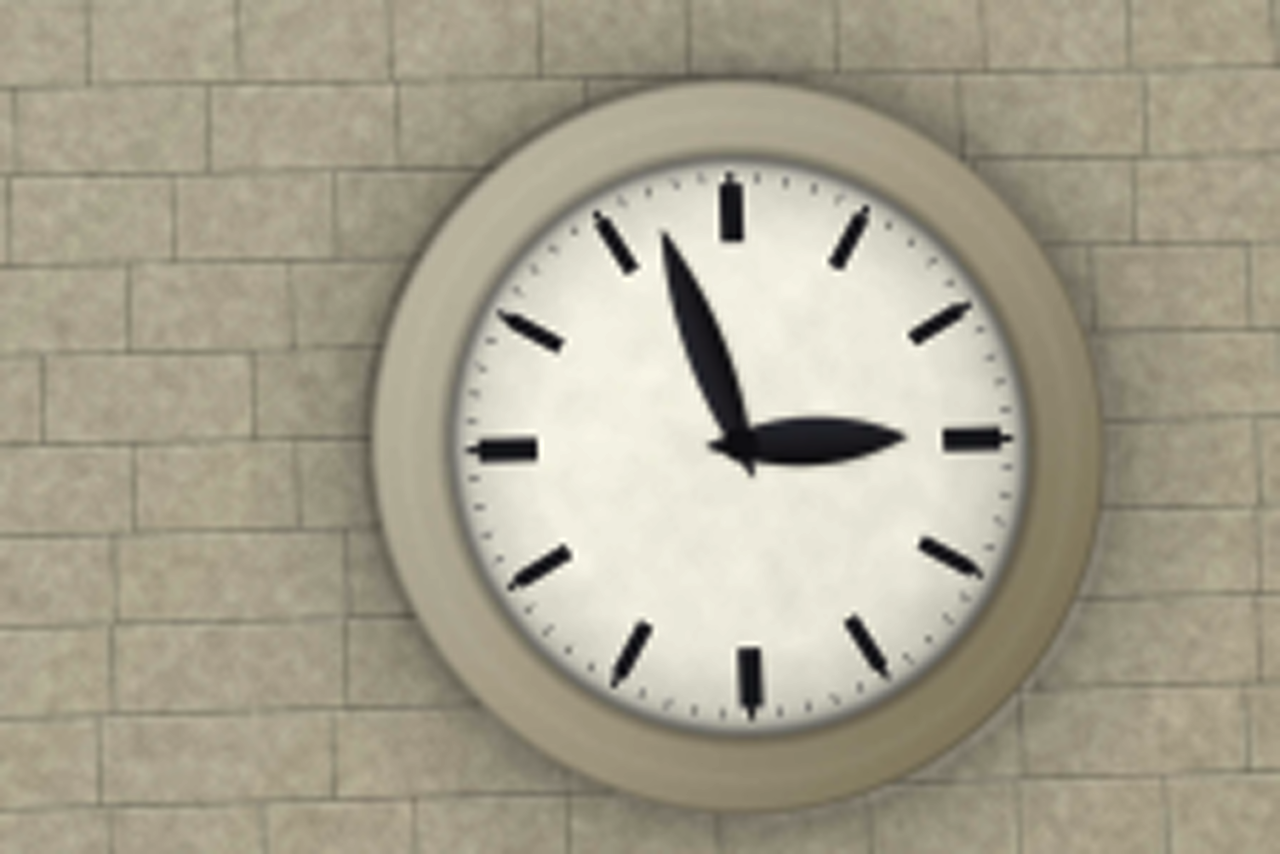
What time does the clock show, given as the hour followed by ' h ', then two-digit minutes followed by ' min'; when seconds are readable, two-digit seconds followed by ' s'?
2 h 57 min
